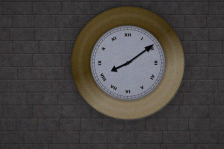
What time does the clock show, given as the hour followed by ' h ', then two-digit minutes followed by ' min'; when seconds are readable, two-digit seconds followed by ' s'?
8 h 09 min
